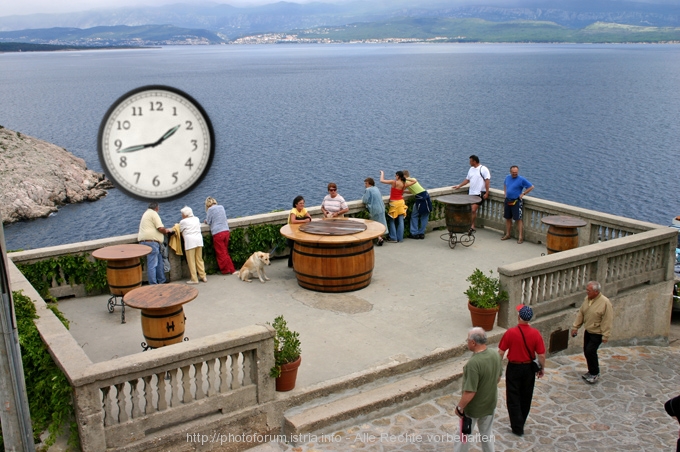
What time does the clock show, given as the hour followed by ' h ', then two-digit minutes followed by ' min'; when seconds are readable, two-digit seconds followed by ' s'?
1 h 43 min
